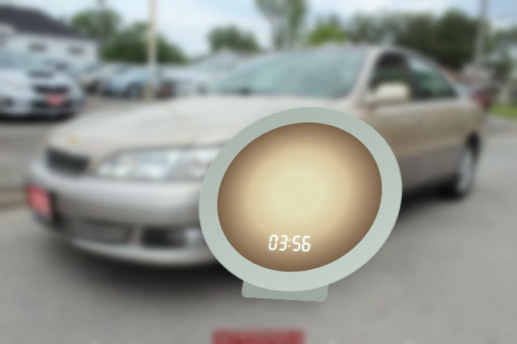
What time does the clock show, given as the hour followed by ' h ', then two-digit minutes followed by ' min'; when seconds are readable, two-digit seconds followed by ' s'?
3 h 56 min
